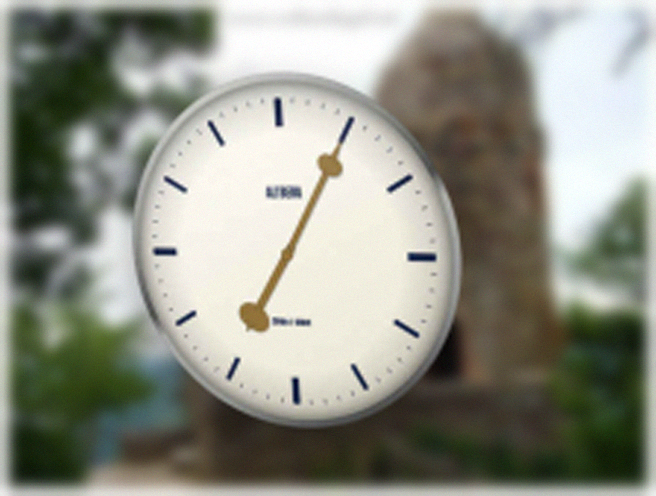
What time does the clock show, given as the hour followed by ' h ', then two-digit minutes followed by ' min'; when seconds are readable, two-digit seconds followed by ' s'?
7 h 05 min
